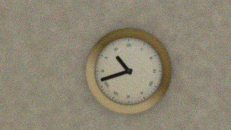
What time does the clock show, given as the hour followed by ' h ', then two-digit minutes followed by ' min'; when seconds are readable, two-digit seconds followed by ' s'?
10 h 42 min
